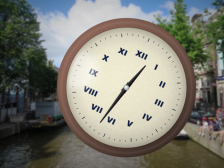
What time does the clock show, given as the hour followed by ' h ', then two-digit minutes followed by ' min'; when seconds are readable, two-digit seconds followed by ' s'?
12 h 32 min
